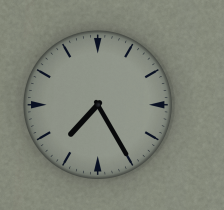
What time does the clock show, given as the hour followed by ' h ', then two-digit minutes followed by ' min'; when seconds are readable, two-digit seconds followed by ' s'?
7 h 25 min
